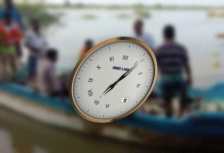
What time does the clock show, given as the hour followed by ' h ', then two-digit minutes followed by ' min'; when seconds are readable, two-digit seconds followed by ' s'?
7 h 06 min
